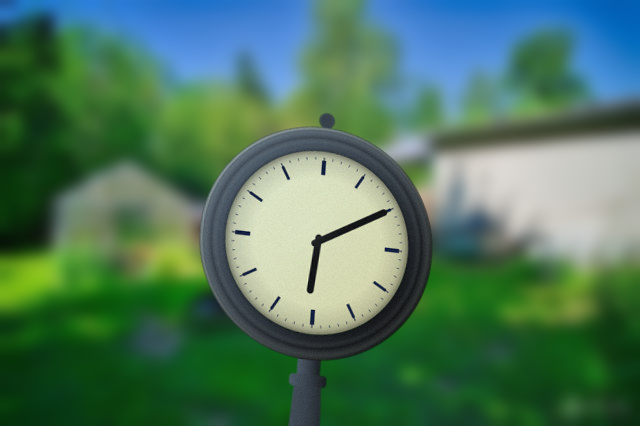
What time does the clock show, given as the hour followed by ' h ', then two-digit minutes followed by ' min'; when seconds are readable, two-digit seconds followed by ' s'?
6 h 10 min
